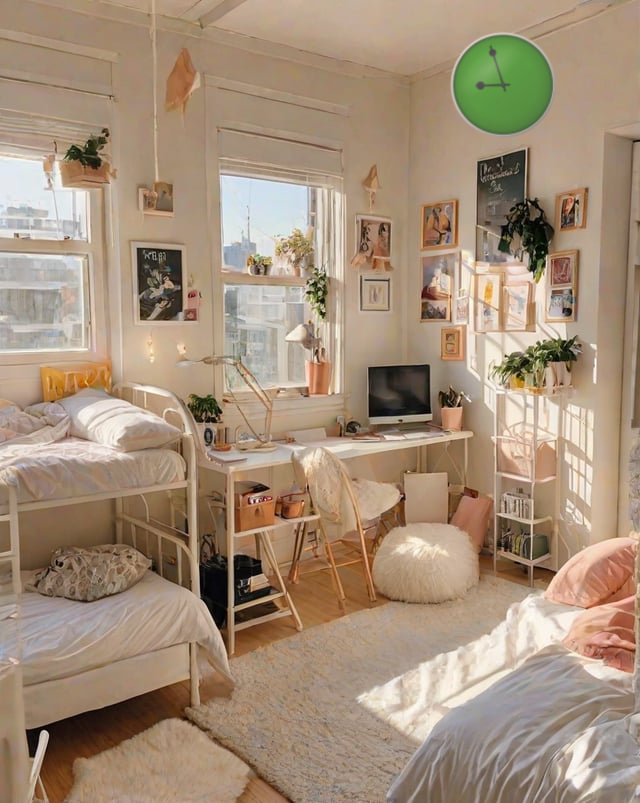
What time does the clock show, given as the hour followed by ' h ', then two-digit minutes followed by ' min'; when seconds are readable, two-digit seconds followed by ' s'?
8 h 57 min
